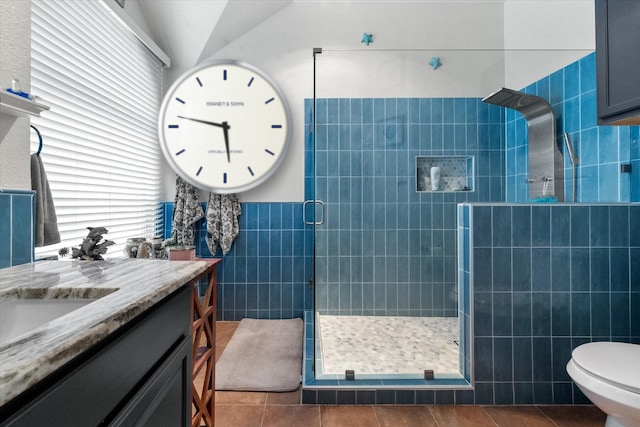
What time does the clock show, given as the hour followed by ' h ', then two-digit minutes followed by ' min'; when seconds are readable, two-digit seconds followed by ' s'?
5 h 47 min
